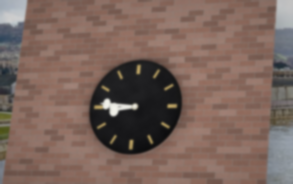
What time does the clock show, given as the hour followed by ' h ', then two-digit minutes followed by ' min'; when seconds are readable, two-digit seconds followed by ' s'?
8 h 46 min
